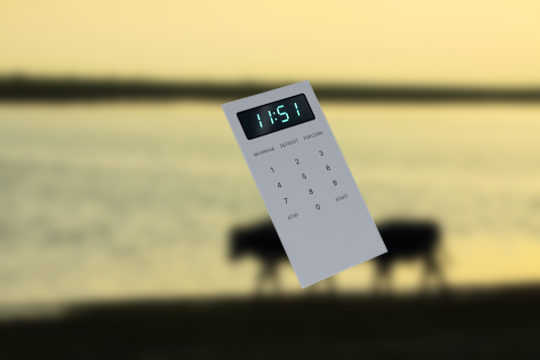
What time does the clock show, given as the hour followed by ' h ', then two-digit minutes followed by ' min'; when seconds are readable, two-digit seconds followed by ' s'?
11 h 51 min
